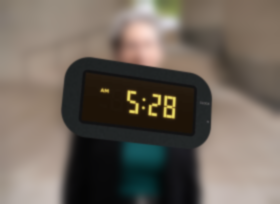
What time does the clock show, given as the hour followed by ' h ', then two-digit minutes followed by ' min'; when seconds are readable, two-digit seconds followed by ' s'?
5 h 28 min
